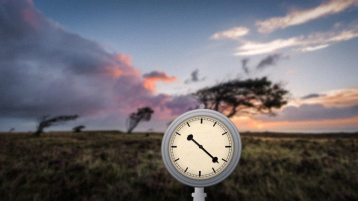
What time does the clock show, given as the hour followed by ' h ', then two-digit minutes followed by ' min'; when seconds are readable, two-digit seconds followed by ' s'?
10 h 22 min
